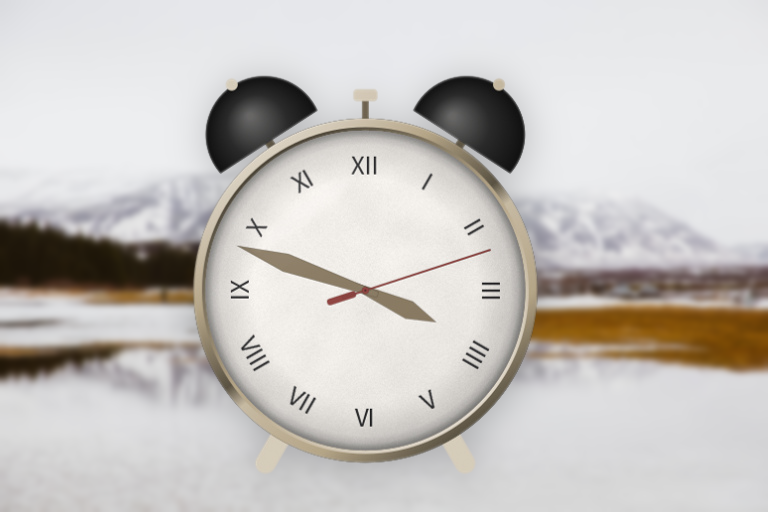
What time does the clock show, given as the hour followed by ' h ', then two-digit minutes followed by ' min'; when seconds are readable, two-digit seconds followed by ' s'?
3 h 48 min 12 s
